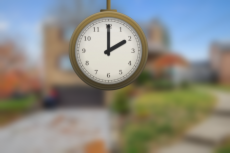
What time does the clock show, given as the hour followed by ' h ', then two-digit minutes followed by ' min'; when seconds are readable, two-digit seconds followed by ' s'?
2 h 00 min
